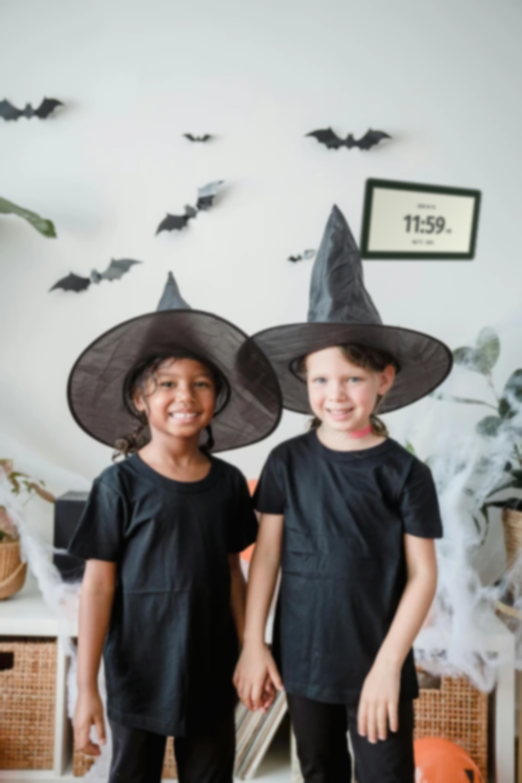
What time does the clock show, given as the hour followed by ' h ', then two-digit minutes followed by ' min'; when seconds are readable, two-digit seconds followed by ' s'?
11 h 59 min
